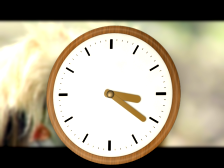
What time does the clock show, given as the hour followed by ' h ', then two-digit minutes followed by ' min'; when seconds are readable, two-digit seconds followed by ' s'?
3 h 21 min
